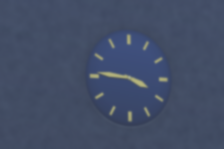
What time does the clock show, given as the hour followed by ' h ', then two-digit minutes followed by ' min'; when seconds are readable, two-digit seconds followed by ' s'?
3 h 46 min
